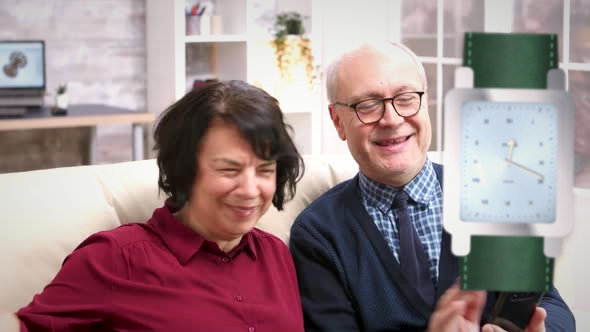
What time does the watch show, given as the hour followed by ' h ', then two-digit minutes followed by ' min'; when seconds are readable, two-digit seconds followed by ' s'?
12 h 19 min
